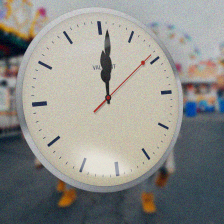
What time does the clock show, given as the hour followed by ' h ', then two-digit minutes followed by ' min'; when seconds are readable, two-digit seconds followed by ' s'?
12 h 01 min 09 s
